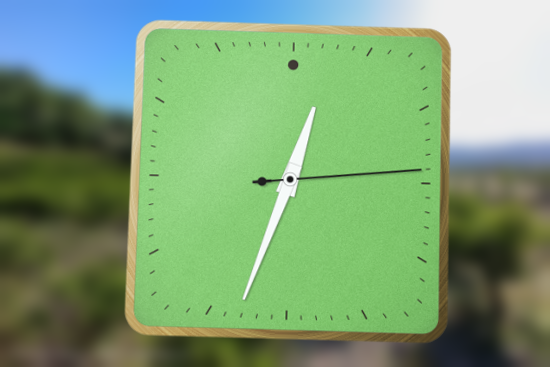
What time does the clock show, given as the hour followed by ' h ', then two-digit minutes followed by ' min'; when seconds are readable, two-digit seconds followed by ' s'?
12 h 33 min 14 s
